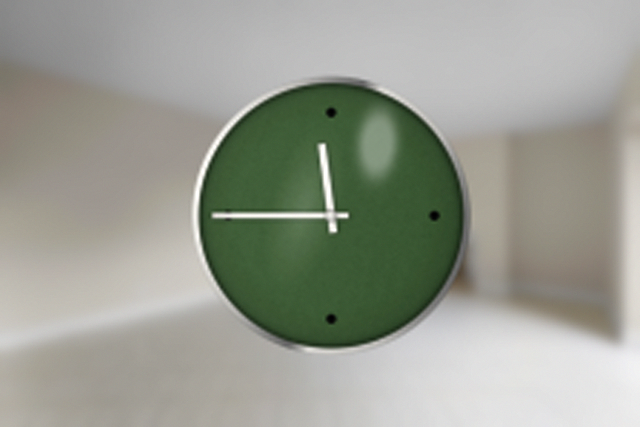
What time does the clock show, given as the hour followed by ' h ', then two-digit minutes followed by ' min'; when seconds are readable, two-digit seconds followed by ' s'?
11 h 45 min
